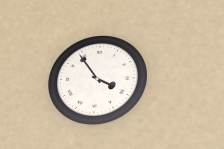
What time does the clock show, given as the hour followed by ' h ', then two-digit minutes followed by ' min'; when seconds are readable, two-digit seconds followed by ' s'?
3 h 54 min
